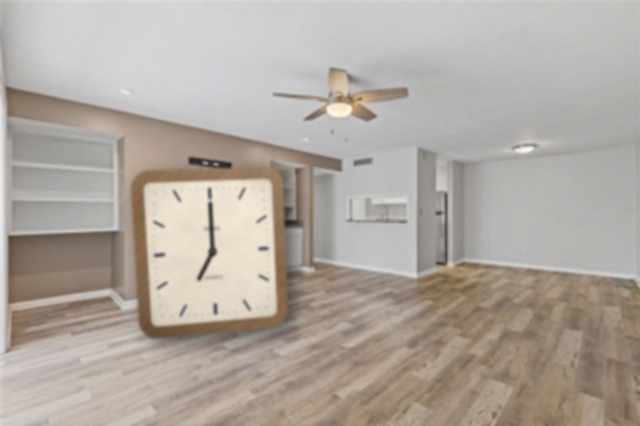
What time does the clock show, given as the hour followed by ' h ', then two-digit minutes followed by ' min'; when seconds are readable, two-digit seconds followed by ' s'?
7 h 00 min
